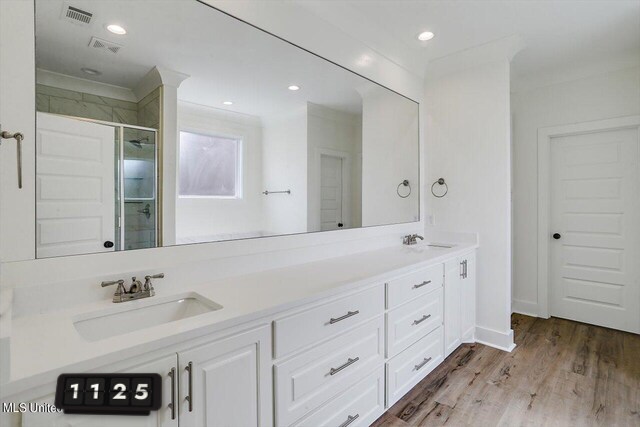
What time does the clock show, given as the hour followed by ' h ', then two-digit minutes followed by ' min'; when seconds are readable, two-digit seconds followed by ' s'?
11 h 25 min
